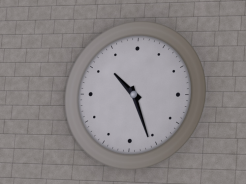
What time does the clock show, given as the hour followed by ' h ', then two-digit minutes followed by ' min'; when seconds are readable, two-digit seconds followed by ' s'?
10 h 26 min
